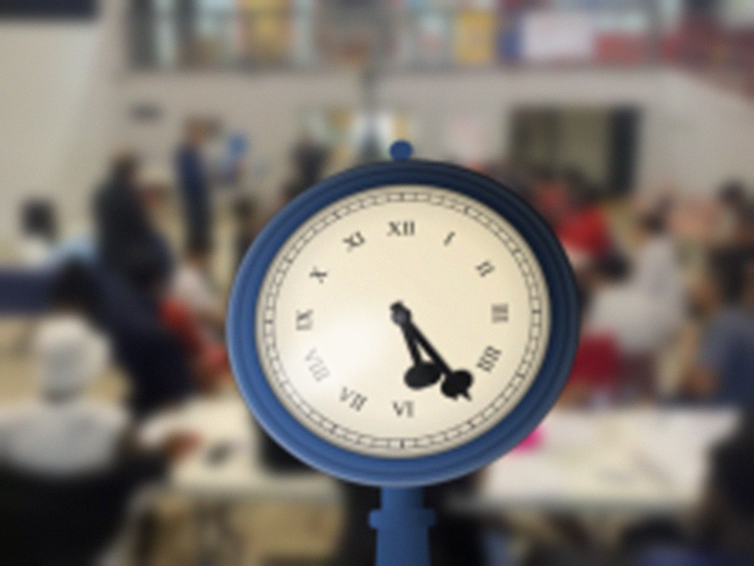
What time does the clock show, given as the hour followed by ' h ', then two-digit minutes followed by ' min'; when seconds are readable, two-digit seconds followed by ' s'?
5 h 24 min
